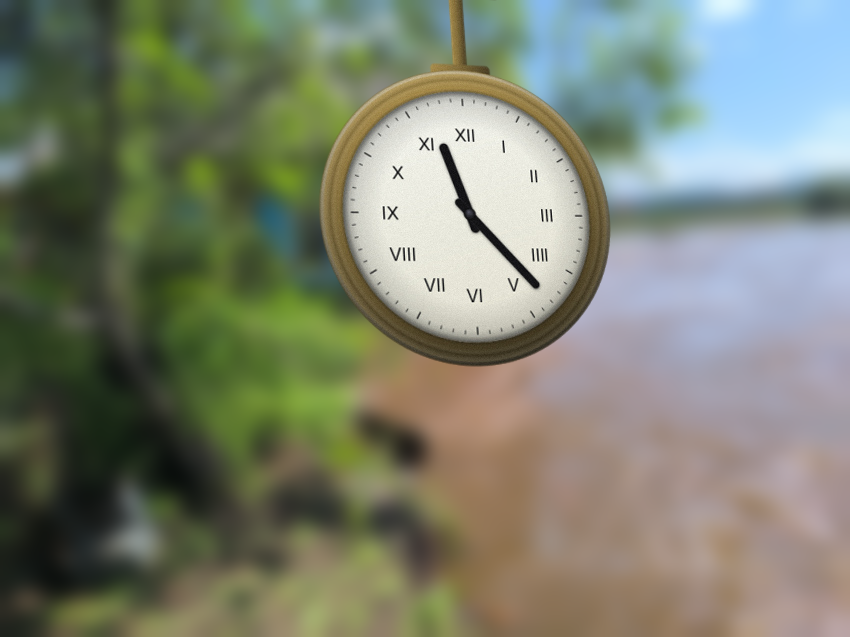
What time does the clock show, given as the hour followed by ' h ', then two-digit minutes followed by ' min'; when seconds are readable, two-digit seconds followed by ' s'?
11 h 23 min
